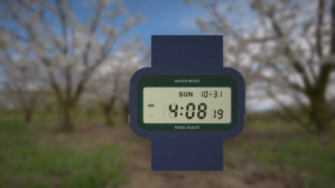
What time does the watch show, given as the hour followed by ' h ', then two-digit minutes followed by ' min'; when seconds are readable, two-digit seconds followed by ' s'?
4 h 08 min 19 s
